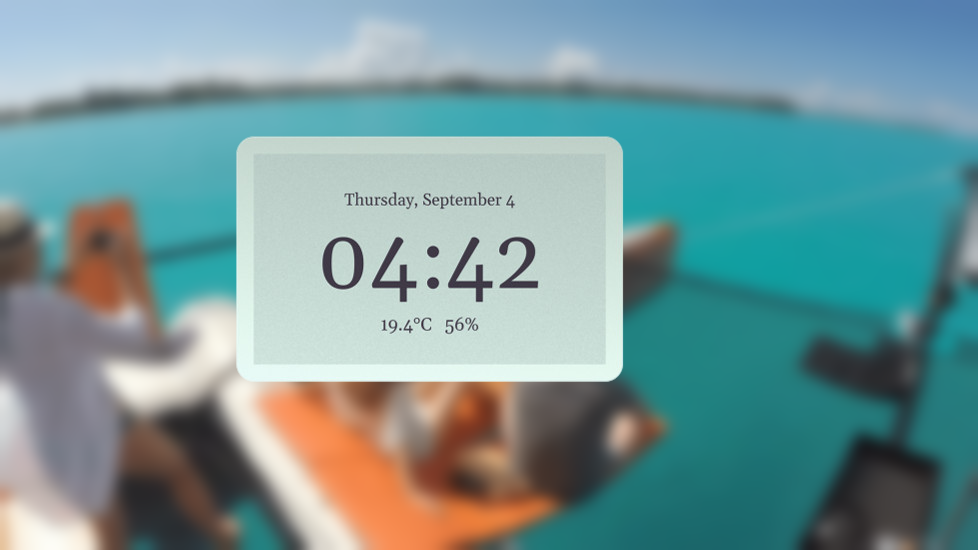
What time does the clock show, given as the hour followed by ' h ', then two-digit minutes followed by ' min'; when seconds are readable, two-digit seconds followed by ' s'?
4 h 42 min
